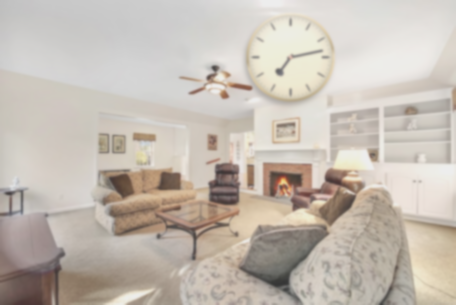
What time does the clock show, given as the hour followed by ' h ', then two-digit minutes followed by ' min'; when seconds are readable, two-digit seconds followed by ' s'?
7 h 13 min
